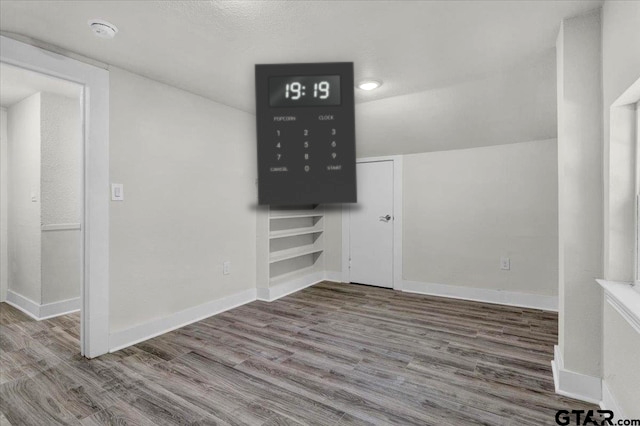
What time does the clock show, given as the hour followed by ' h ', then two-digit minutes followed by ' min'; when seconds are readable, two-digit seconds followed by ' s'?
19 h 19 min
